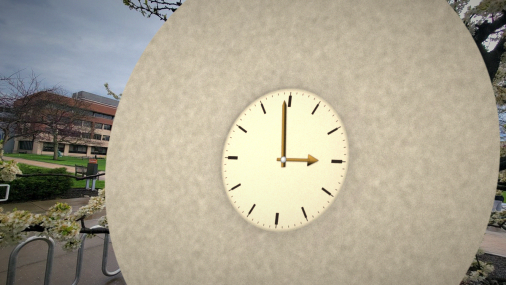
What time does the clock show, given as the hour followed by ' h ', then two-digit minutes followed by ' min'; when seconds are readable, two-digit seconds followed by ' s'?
2 h 59 min
